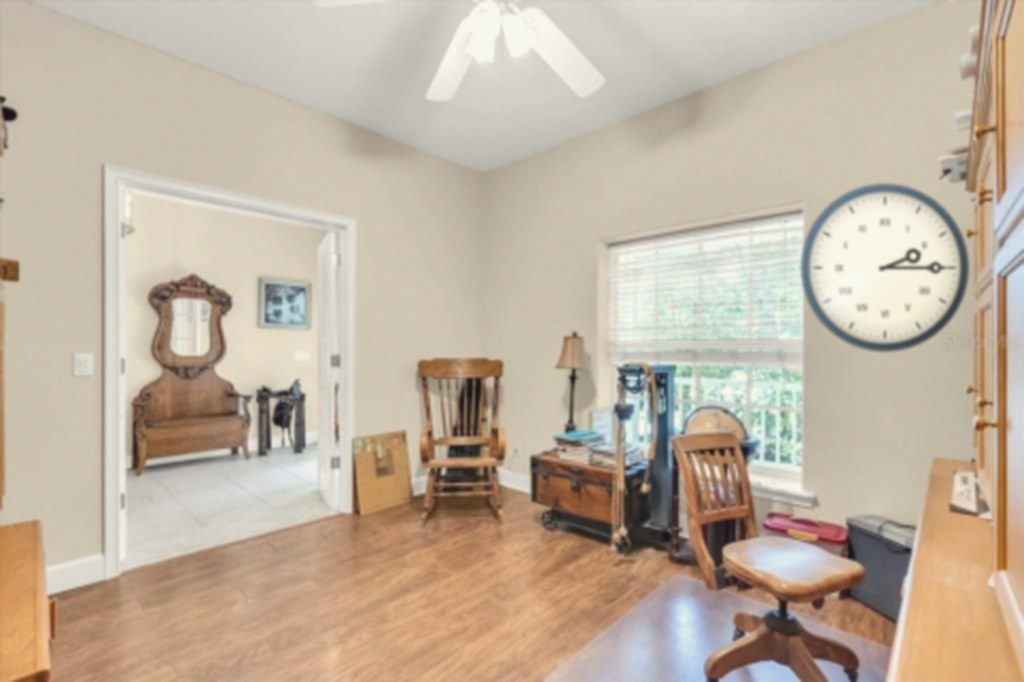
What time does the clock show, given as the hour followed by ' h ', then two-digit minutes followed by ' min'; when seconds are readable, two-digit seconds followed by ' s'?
2 h 15 min
